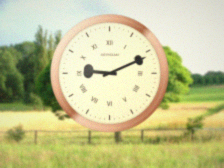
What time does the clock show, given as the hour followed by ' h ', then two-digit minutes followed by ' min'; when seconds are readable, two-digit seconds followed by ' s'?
9 h 11 min
